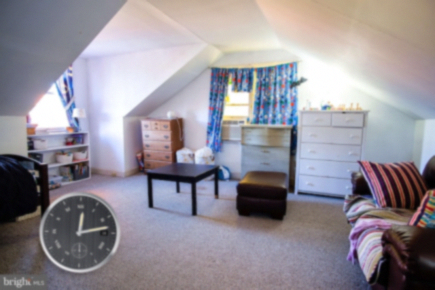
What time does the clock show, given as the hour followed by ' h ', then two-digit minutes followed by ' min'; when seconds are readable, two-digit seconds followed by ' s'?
12 h 13 min
